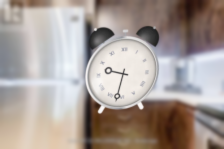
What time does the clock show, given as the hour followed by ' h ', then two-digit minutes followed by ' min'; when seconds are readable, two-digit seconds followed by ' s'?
9 h 32 min
